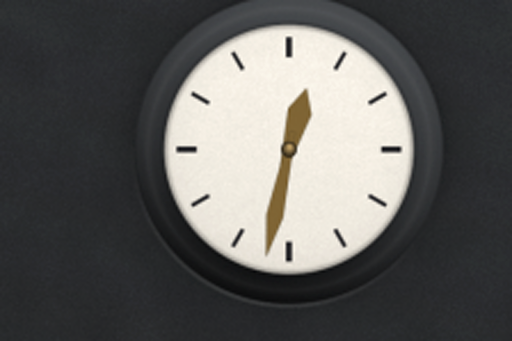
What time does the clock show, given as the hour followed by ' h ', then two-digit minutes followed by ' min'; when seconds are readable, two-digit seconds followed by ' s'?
12 h 32 min
